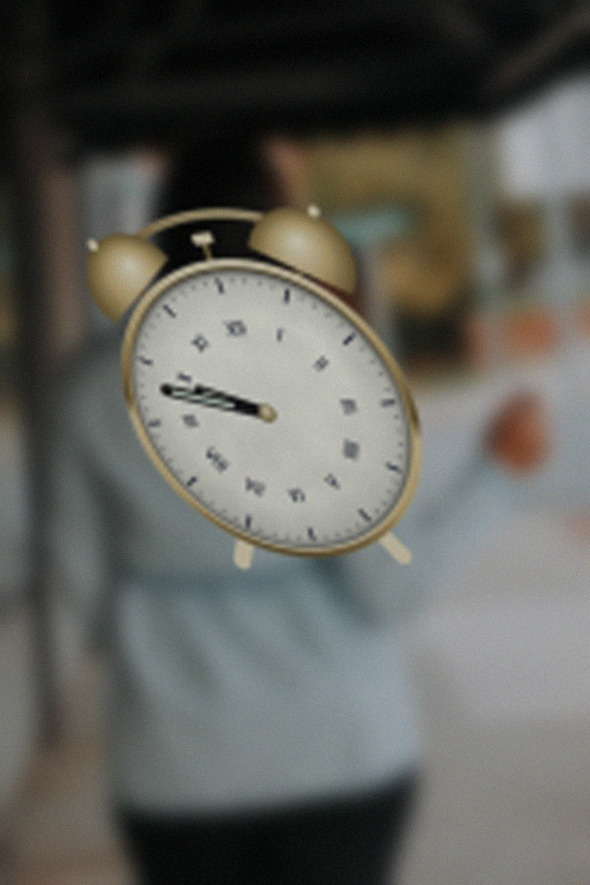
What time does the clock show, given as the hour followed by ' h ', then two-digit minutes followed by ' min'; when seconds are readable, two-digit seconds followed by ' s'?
9 h 48 min
